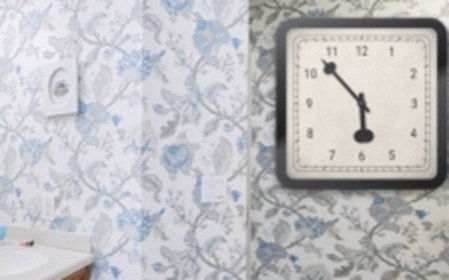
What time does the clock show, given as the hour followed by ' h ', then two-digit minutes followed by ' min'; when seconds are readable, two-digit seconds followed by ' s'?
5 h 53 min
